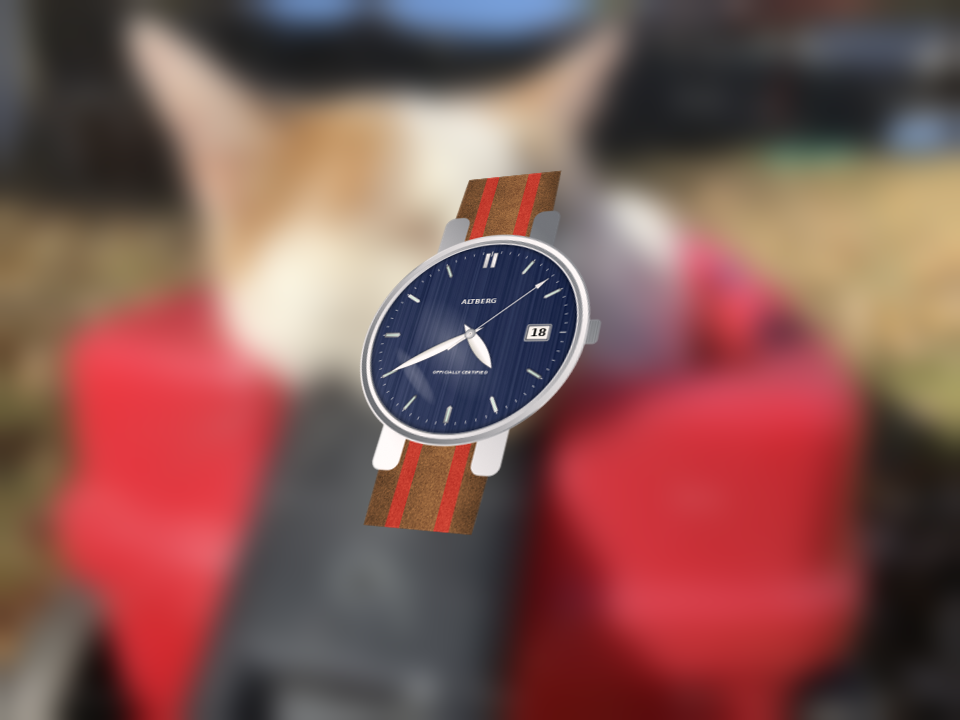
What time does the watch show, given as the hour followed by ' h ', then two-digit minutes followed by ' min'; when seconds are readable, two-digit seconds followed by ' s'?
4 h 40 min 08 s
